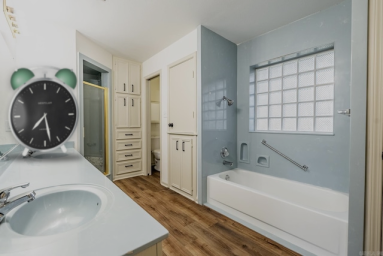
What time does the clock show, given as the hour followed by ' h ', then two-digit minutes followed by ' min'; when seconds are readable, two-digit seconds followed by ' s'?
7 h 28 min
